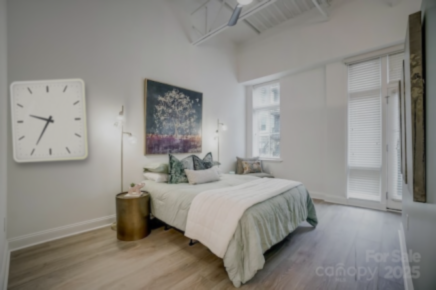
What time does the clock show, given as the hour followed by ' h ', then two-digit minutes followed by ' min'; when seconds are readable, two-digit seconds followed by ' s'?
9 h 35 min
